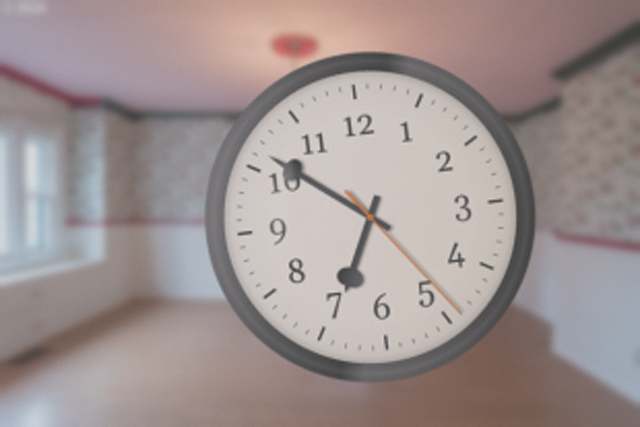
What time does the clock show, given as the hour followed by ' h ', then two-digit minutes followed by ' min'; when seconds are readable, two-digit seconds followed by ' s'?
6 h 51 min 24 s
